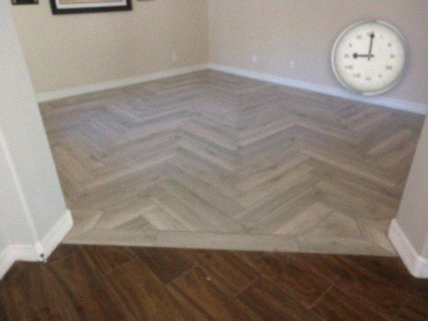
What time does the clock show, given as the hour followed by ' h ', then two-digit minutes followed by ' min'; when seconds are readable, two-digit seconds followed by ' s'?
9 h 01 min
